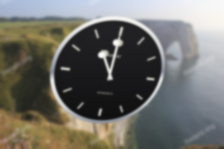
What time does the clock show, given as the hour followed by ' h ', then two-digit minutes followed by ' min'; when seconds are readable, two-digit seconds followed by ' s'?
11 h 00 min
